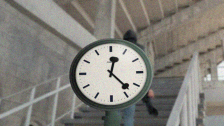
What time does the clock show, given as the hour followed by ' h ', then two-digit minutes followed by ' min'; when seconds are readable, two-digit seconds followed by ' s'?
12 h 23 min
